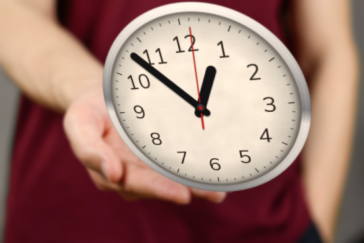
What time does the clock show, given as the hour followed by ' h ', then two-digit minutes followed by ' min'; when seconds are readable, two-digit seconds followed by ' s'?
12 h 53 min 01 s
